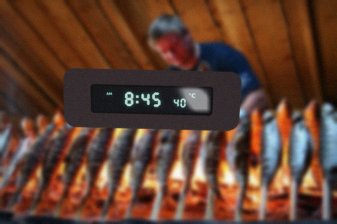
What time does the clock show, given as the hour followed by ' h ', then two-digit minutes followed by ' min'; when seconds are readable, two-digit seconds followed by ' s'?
8 h 45 min
